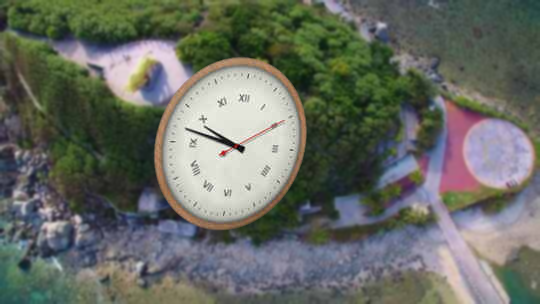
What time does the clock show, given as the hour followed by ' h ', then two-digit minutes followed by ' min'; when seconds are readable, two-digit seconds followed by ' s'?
9 h 47 min 10 s
